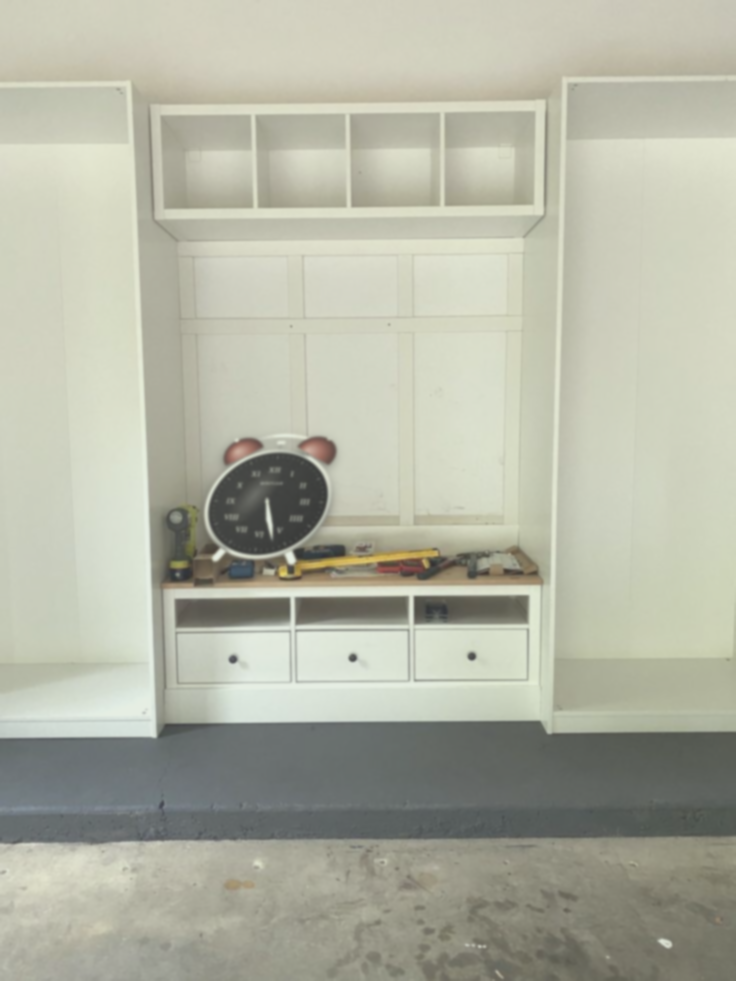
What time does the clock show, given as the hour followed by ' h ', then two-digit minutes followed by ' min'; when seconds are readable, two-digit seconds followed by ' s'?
5 h 27 min
